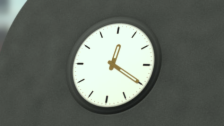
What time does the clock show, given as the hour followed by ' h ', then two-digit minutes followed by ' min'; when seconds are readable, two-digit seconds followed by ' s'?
12 h 20 min
